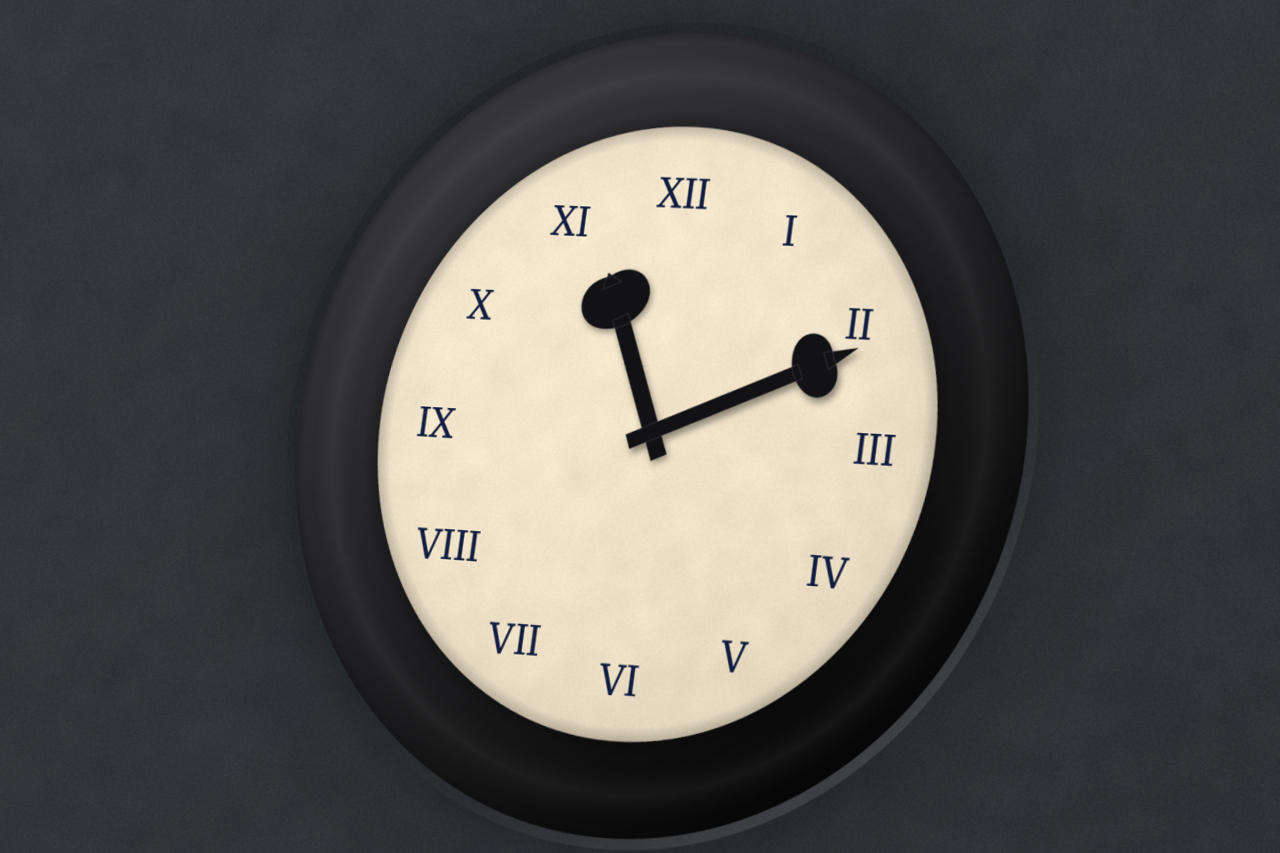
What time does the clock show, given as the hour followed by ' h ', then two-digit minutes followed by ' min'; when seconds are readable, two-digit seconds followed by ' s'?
11 h 11 min
